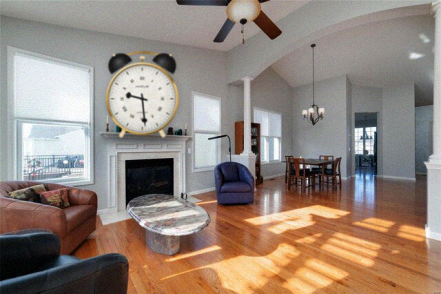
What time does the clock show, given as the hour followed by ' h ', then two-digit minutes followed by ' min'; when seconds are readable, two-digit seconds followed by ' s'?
9 h 29 min
